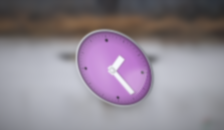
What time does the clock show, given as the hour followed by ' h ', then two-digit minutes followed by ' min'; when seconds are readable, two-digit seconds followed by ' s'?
1 h 24 min
